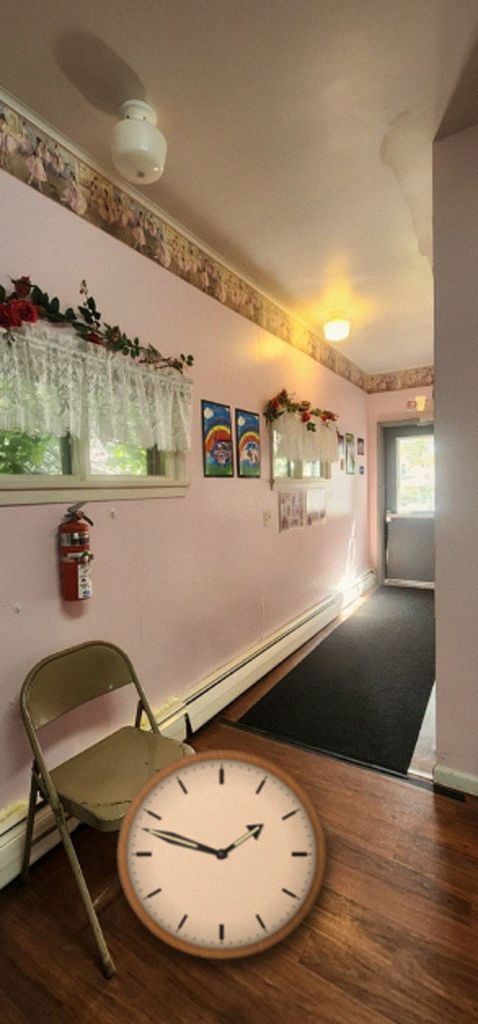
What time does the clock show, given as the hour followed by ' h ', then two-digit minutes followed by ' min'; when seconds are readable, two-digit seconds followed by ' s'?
1 h 48 min
